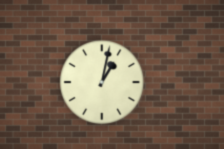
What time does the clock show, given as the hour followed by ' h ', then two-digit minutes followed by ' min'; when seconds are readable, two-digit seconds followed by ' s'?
1 h 02 min
